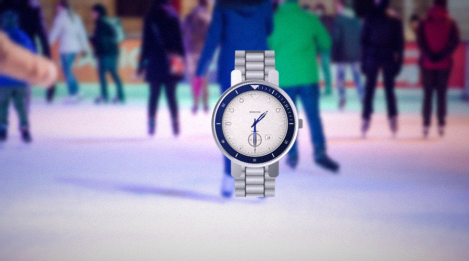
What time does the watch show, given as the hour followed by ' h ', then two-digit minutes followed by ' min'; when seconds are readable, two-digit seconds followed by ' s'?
1 h 30 min
